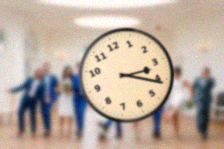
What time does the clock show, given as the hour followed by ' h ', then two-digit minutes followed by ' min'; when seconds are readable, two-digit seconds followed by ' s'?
3 h 21 min
